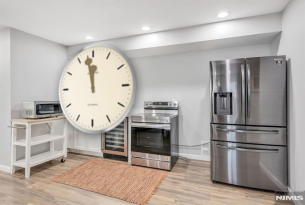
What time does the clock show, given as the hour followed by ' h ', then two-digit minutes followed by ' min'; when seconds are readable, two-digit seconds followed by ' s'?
11 h 58 min
